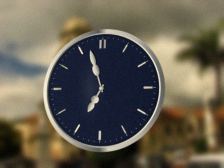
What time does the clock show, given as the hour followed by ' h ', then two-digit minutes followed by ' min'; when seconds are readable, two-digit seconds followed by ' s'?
6 h 57 min
